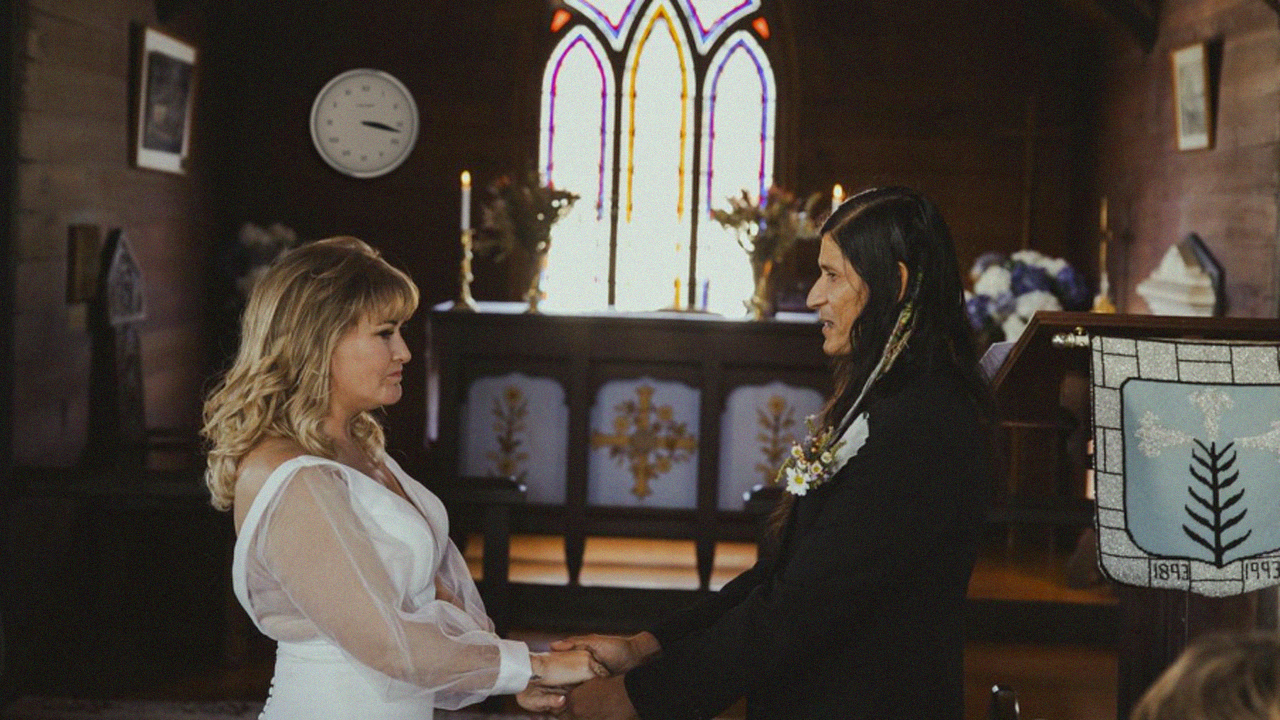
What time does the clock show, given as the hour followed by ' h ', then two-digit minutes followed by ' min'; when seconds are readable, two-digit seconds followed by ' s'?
3 h 17 min
